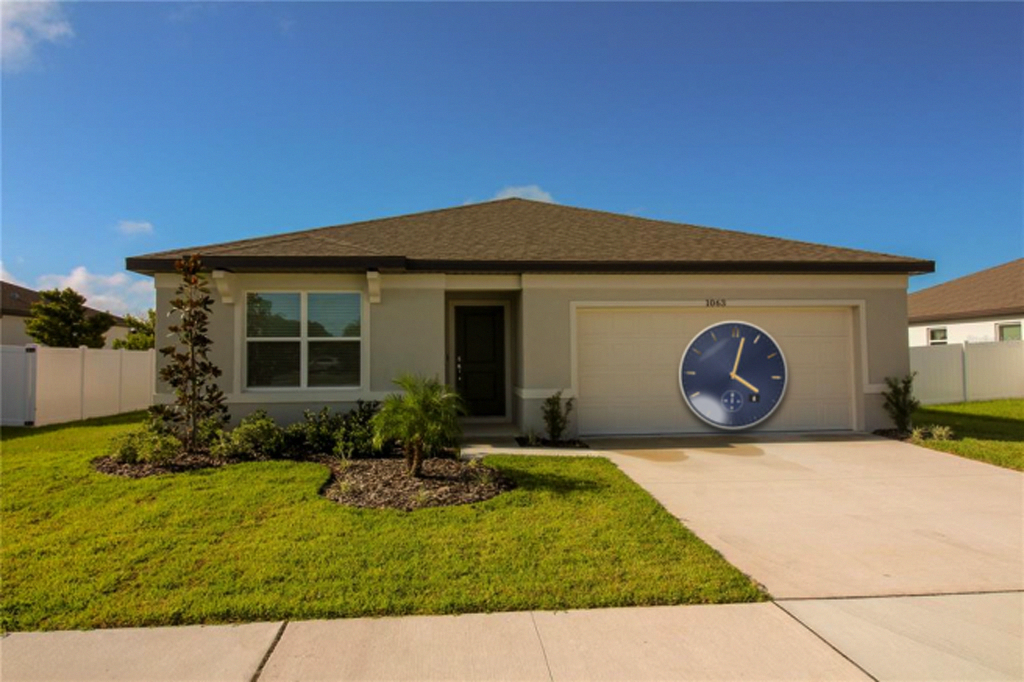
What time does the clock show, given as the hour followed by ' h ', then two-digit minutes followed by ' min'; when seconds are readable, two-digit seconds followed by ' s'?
4 h 02 min
